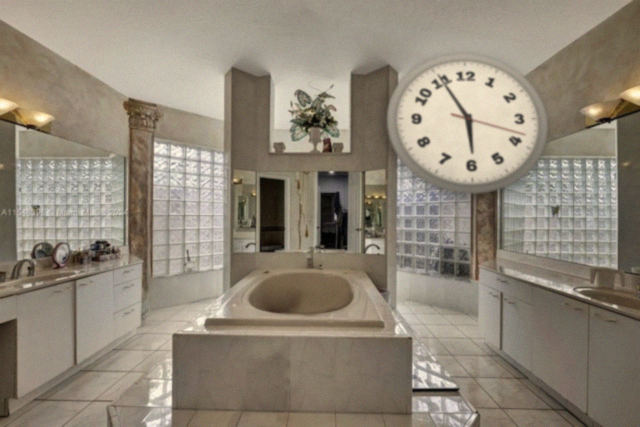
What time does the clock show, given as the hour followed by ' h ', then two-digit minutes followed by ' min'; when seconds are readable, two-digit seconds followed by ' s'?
5 h 55 min 18 s
